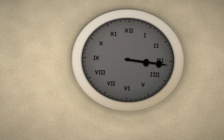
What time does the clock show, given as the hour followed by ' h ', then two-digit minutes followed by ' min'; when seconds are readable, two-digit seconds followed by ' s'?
3 h 16 min
